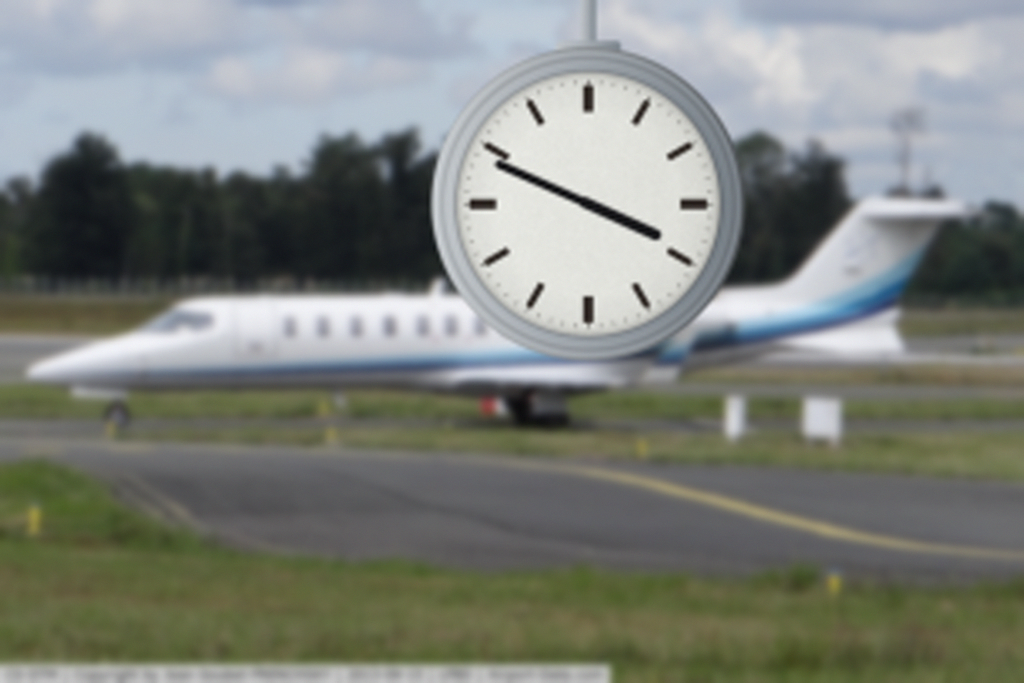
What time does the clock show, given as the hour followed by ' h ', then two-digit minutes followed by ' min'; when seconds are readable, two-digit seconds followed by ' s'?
3 h 49 min
